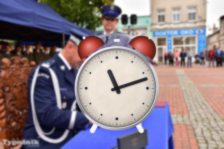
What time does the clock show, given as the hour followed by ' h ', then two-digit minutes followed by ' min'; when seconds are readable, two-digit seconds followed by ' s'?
11 h 12 min
